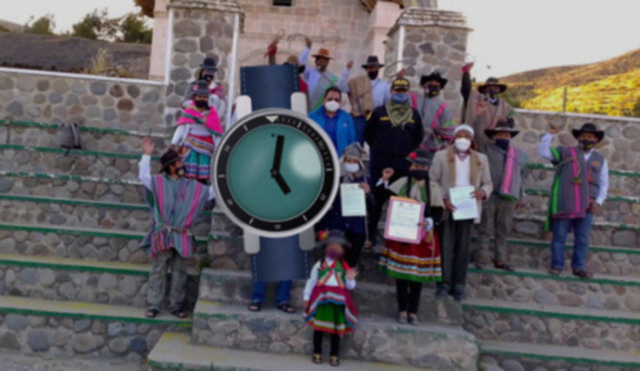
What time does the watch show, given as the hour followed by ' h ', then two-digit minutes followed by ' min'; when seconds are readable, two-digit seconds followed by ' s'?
5 h 02 min
